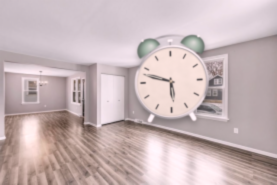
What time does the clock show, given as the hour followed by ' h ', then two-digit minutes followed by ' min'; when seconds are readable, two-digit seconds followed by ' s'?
5 h 48 min
